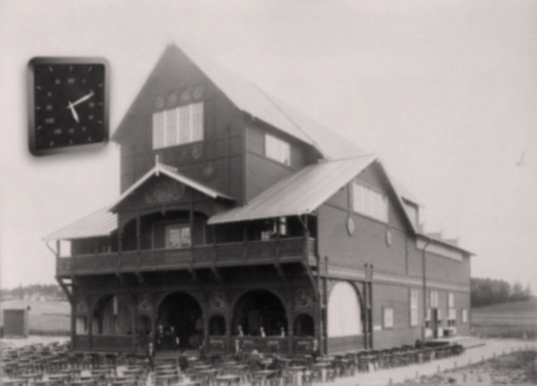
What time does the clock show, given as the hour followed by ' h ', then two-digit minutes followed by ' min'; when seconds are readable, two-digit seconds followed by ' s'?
5 h 11 min
